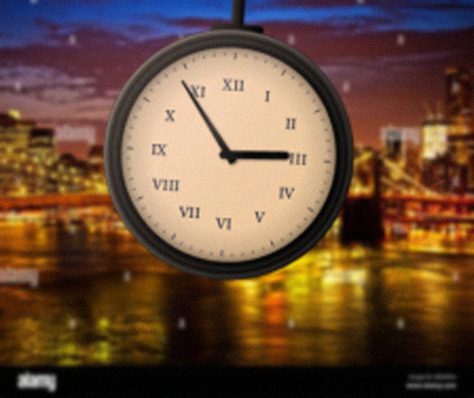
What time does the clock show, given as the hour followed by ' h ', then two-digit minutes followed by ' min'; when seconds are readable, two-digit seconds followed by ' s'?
2 h 54 min
